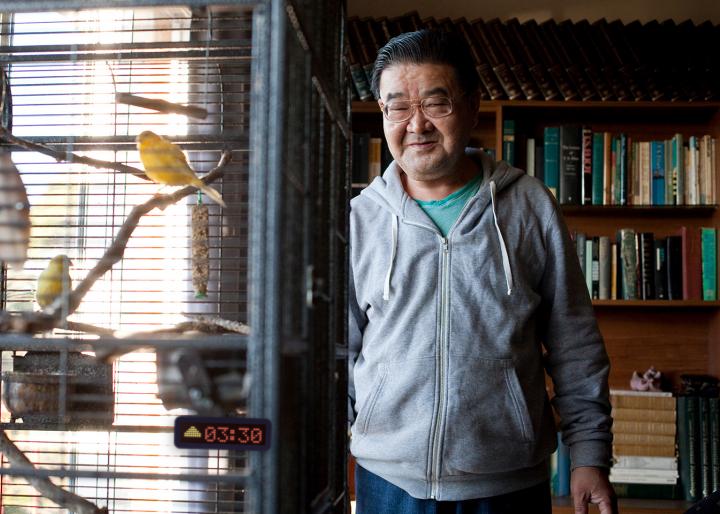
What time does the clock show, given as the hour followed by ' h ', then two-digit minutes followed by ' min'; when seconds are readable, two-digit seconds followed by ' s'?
3 h 30 min
